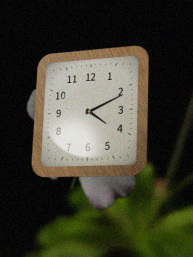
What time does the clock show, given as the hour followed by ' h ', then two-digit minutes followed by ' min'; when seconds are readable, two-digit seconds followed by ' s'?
4 h 11 min
